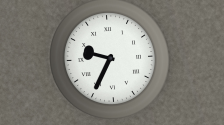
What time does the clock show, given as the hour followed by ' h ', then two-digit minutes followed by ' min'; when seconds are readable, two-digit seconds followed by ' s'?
9 h 35 min
